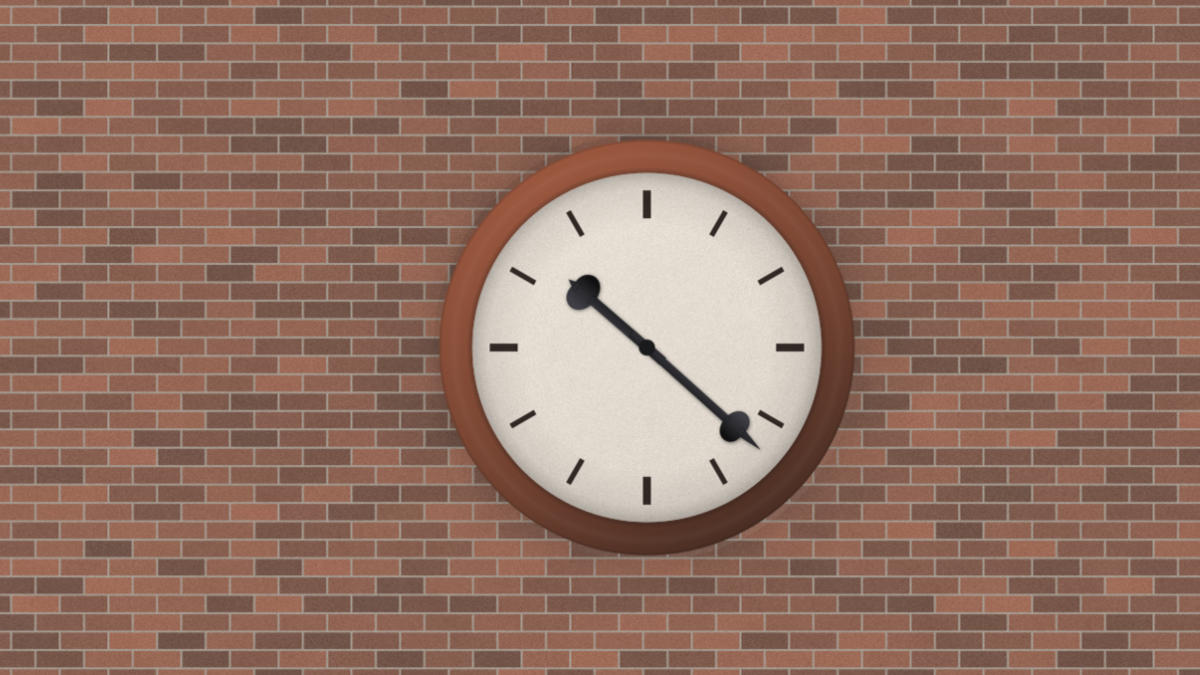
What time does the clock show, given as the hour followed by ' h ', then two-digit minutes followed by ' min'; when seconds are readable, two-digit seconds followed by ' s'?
10 h 22 min
